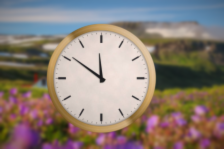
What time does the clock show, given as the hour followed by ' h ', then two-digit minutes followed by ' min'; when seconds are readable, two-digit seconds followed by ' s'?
11 h 51 min
